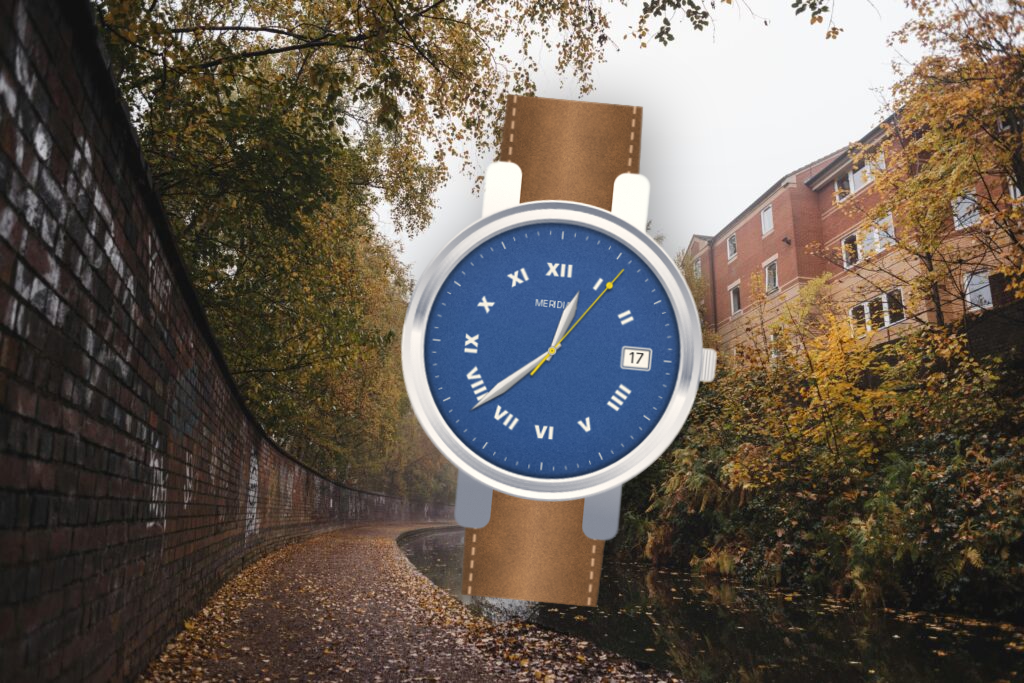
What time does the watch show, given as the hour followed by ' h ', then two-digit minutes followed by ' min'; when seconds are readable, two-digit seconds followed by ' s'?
12 h 38 min 06 s
